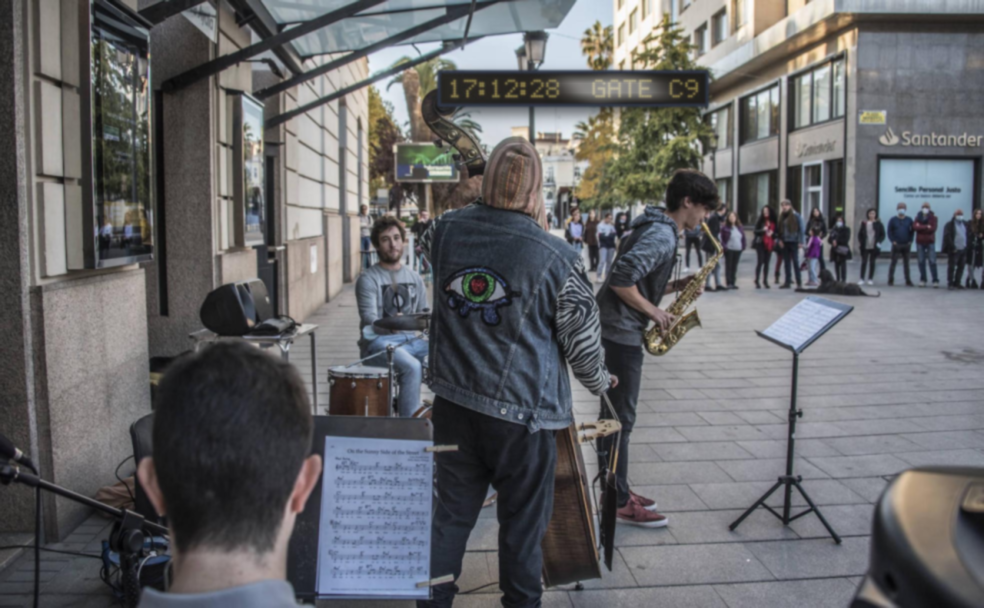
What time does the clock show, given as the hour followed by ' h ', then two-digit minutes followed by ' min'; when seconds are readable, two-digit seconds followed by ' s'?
17 h 12 min 28 s
